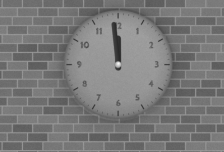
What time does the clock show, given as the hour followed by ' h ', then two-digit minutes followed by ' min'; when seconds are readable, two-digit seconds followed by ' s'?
11 h 59 min
